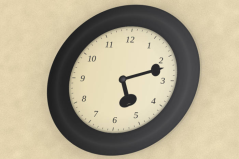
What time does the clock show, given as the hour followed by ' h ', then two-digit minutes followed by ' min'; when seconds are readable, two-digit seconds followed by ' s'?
5 h 12 min
